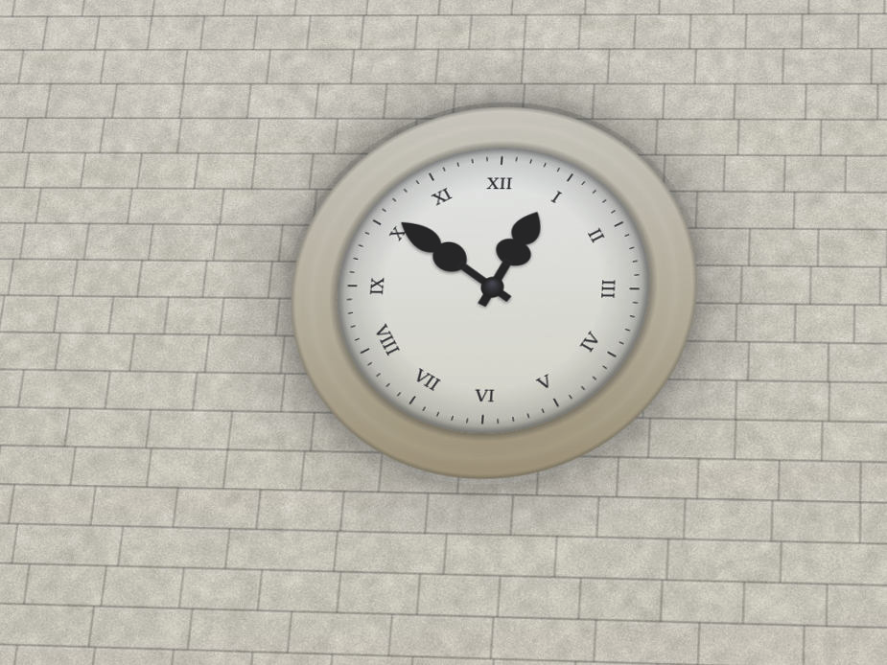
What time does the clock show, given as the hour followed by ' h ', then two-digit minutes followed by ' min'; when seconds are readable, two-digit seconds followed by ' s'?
12 h 51 min
